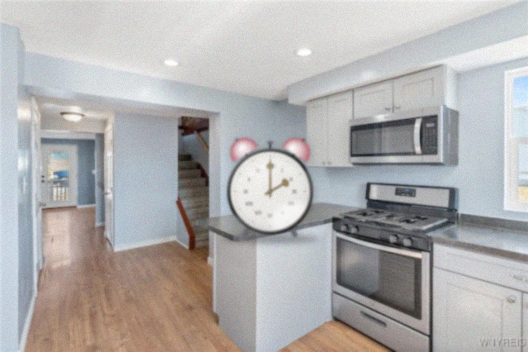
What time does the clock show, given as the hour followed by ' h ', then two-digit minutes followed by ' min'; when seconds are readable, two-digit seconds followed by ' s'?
2 h 00 min
